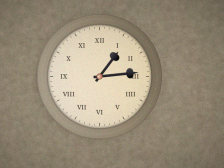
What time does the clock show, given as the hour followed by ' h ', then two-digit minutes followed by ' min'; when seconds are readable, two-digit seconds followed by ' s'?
1 h 14 min
